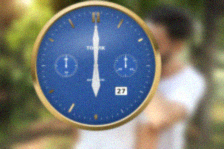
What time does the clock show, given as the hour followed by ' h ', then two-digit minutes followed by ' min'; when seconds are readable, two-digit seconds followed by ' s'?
6 h 00 min
